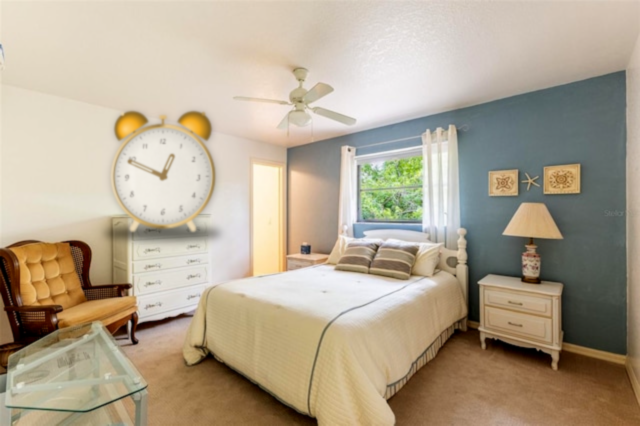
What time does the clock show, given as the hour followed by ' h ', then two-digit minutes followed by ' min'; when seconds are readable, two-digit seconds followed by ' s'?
12 h 49 min
